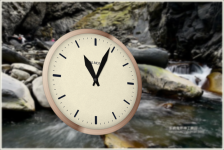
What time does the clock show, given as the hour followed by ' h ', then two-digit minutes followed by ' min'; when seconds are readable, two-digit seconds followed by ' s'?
11 h 04 min
